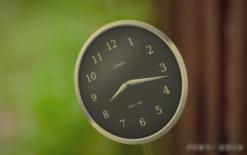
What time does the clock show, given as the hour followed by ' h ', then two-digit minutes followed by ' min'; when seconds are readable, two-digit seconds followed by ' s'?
8 h 17 min
